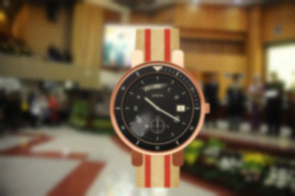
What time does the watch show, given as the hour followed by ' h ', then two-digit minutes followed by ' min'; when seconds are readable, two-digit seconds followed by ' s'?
10 h 20 min
